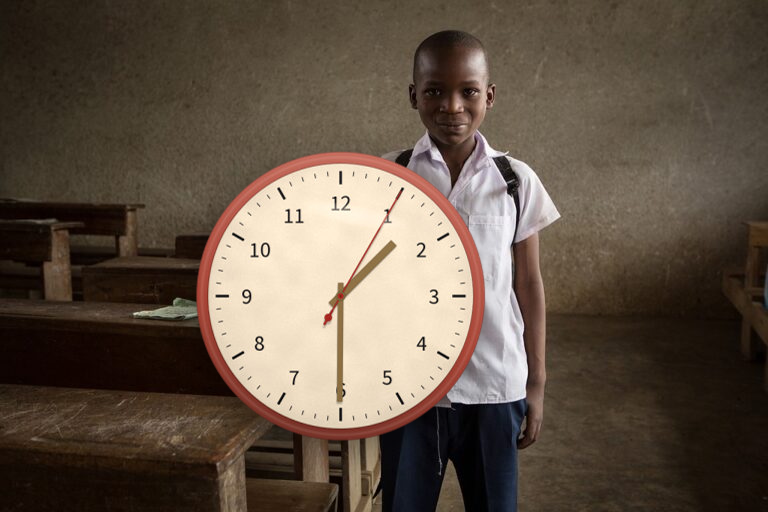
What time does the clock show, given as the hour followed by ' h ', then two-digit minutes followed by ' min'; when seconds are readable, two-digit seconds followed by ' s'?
1 h 30 min 05 s
